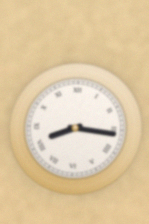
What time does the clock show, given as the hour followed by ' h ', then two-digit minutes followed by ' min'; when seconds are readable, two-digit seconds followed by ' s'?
8 h 16 min
